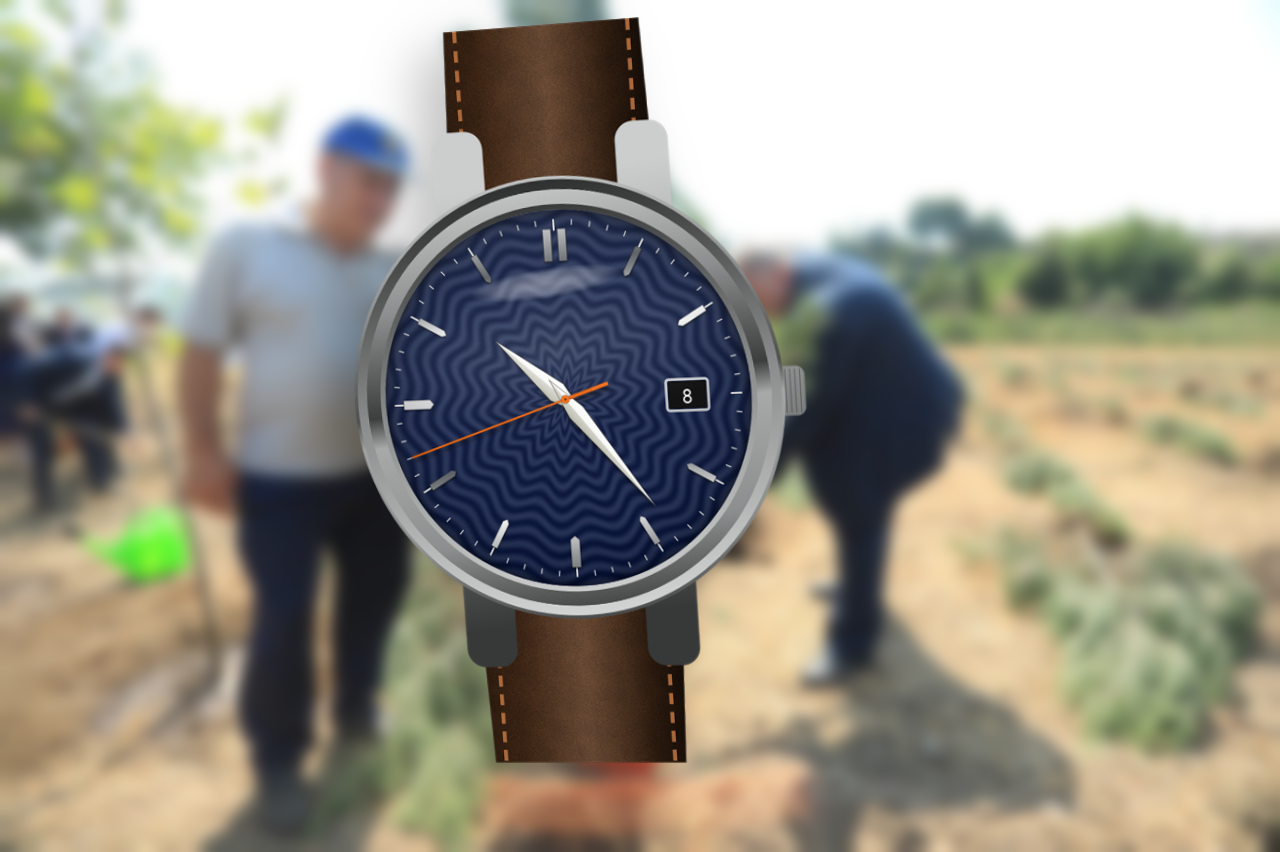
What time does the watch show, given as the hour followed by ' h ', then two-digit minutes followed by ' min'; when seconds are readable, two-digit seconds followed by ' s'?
10 h 23 min 42 s
